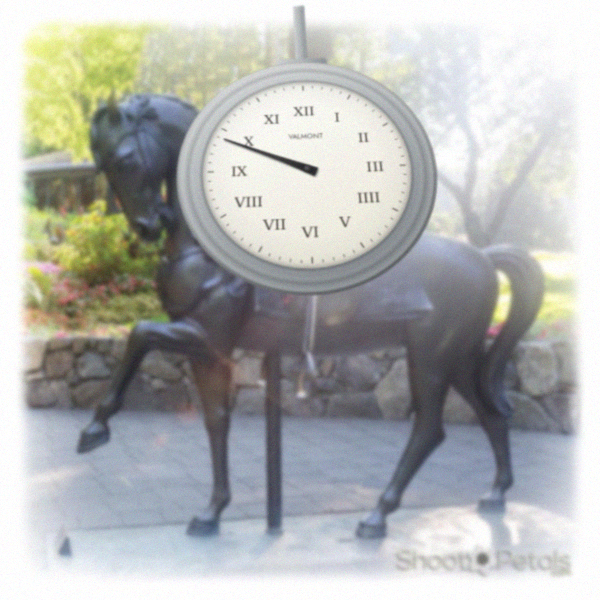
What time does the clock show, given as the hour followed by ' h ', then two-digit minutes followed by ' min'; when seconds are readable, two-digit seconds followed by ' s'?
9 h 49 min
